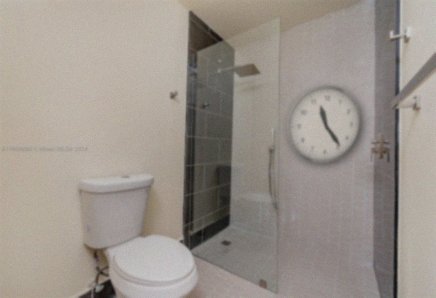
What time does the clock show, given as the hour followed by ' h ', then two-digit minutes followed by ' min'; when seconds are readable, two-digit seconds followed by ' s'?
11 h 24 min
